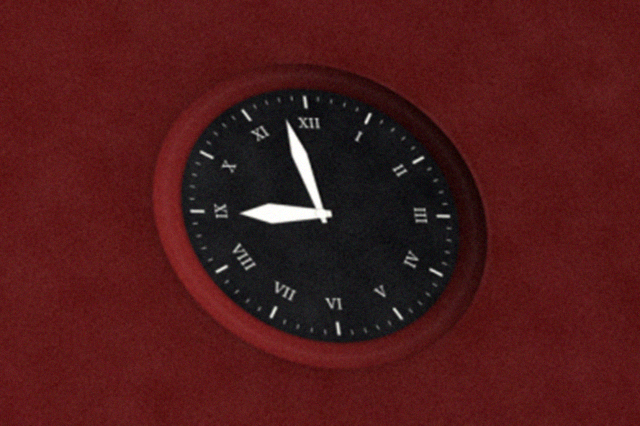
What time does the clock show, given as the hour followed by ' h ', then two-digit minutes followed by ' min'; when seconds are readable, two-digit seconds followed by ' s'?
8 h 58 min
